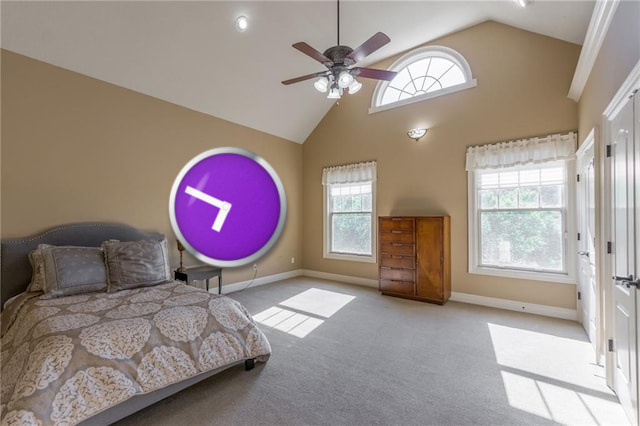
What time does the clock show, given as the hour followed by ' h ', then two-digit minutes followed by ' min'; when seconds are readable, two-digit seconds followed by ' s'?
6 h 49 min
